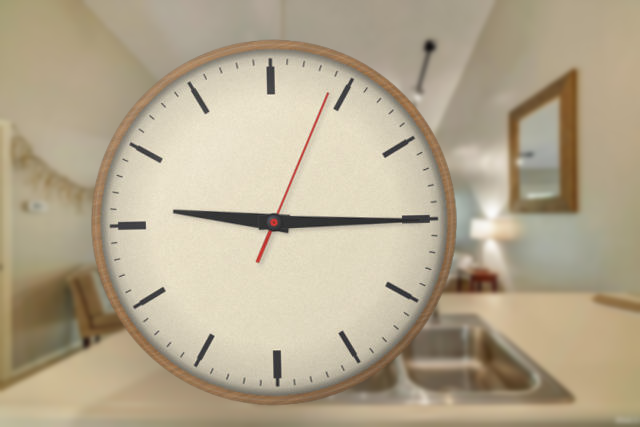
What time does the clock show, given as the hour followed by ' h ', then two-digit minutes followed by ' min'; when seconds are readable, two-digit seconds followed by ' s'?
9 h 15 min 04 s
